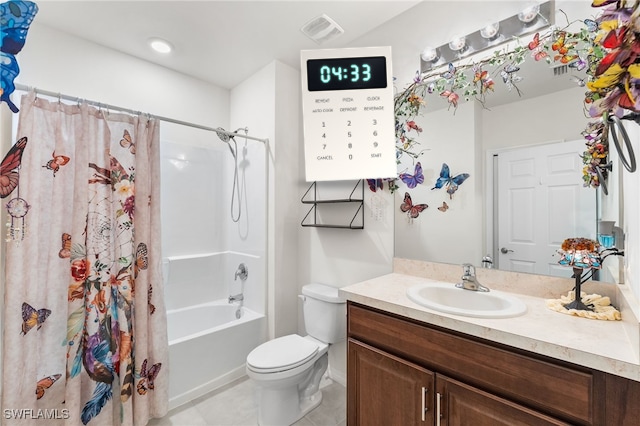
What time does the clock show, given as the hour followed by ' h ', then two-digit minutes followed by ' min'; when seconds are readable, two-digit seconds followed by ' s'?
4 h 33 min
